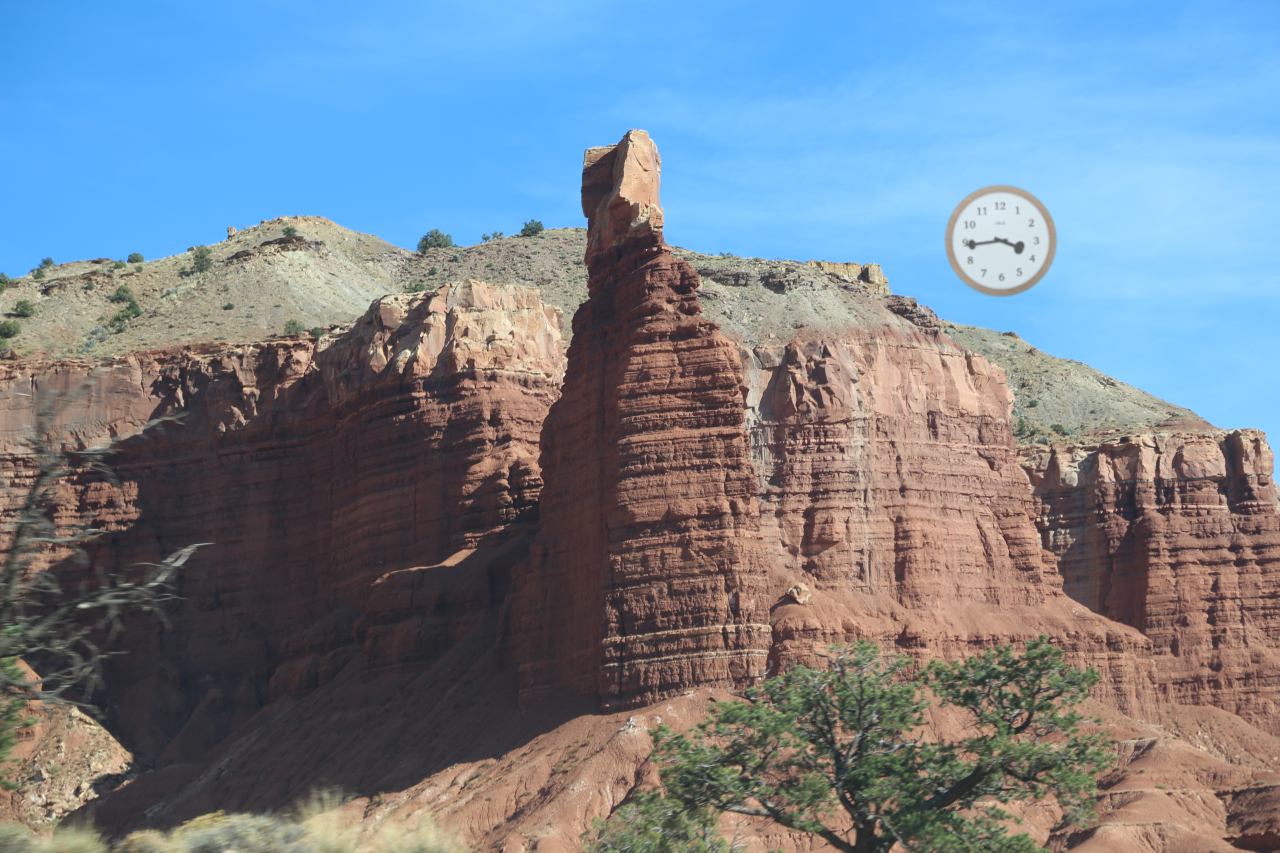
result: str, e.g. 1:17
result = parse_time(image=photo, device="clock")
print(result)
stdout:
3:44
